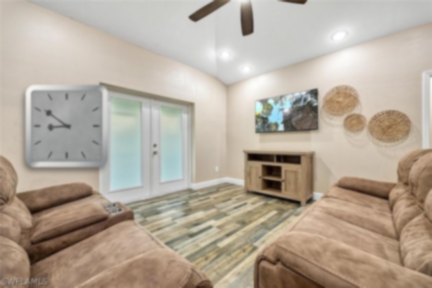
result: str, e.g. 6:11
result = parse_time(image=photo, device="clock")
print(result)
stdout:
8:51
